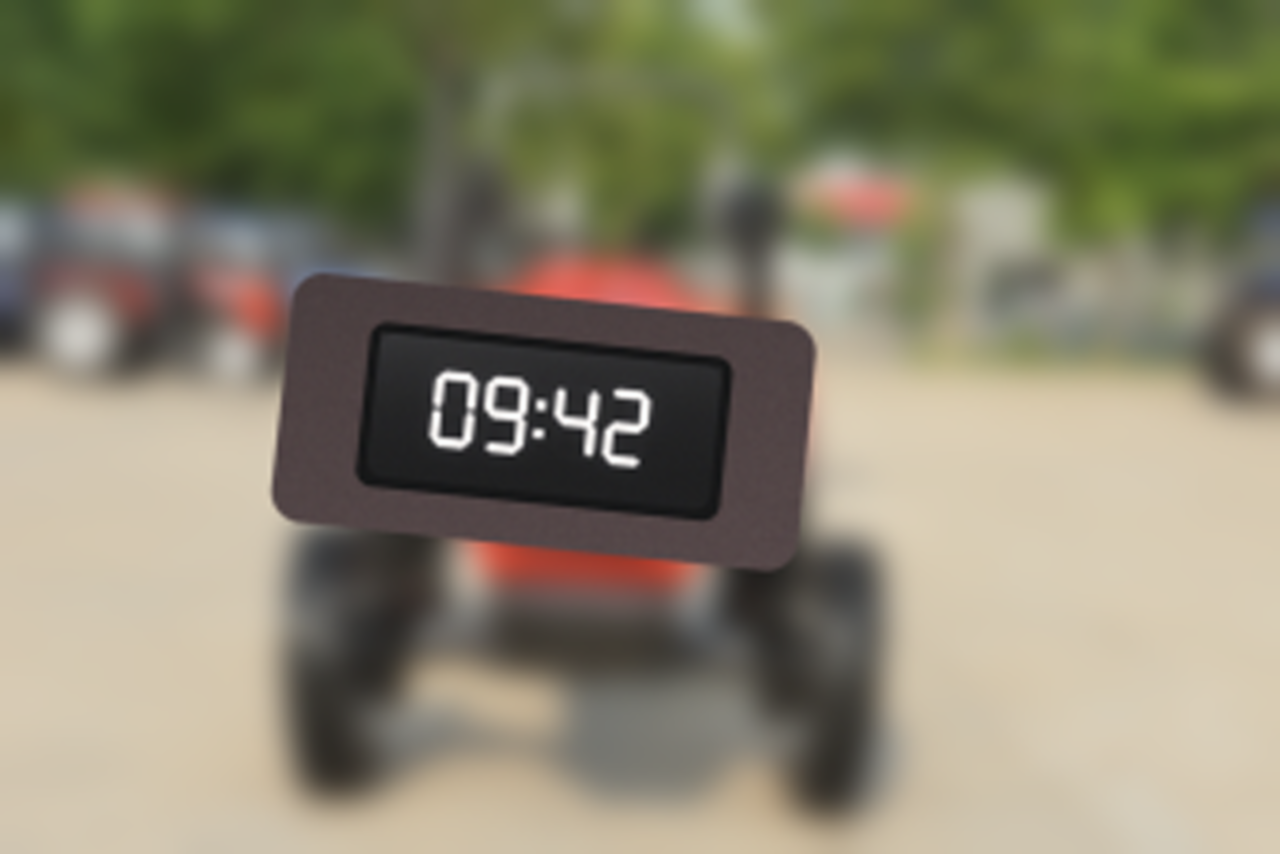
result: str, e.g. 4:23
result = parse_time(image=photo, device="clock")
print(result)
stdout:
9:42
